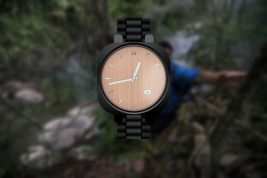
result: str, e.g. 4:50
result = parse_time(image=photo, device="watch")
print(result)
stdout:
12:43
